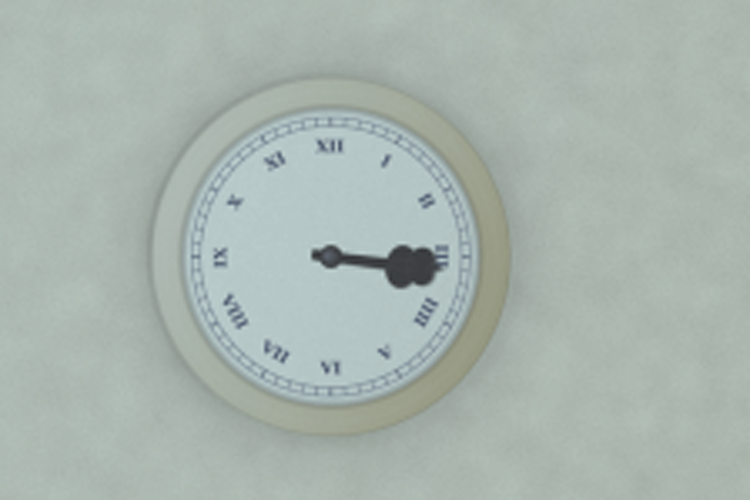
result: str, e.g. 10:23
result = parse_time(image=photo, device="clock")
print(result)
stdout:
3:16
